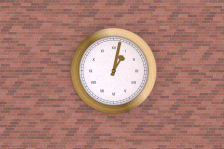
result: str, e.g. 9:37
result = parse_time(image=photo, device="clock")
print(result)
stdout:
1:02
